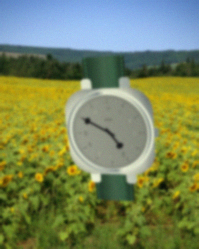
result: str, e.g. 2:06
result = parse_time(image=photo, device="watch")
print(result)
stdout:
4:50
